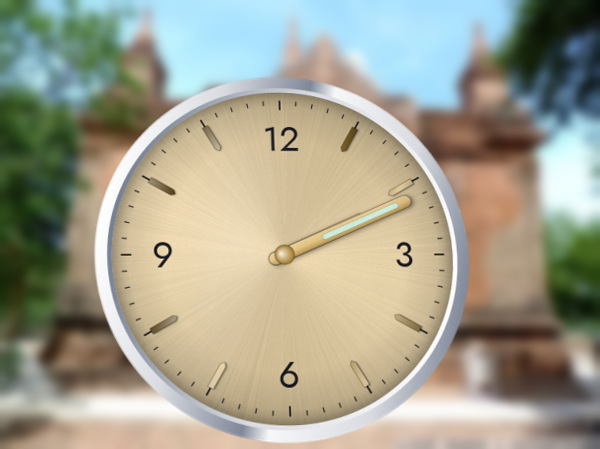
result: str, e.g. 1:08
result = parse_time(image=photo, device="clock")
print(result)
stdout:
2:11
